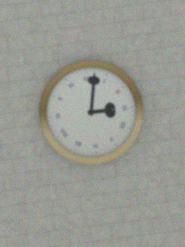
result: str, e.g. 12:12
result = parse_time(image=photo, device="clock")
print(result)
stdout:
3:02
